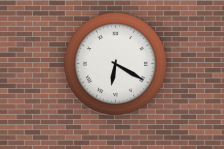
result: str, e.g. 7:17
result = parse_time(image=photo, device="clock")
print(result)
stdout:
6:20
